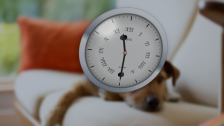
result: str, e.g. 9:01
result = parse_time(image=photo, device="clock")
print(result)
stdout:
11:30
